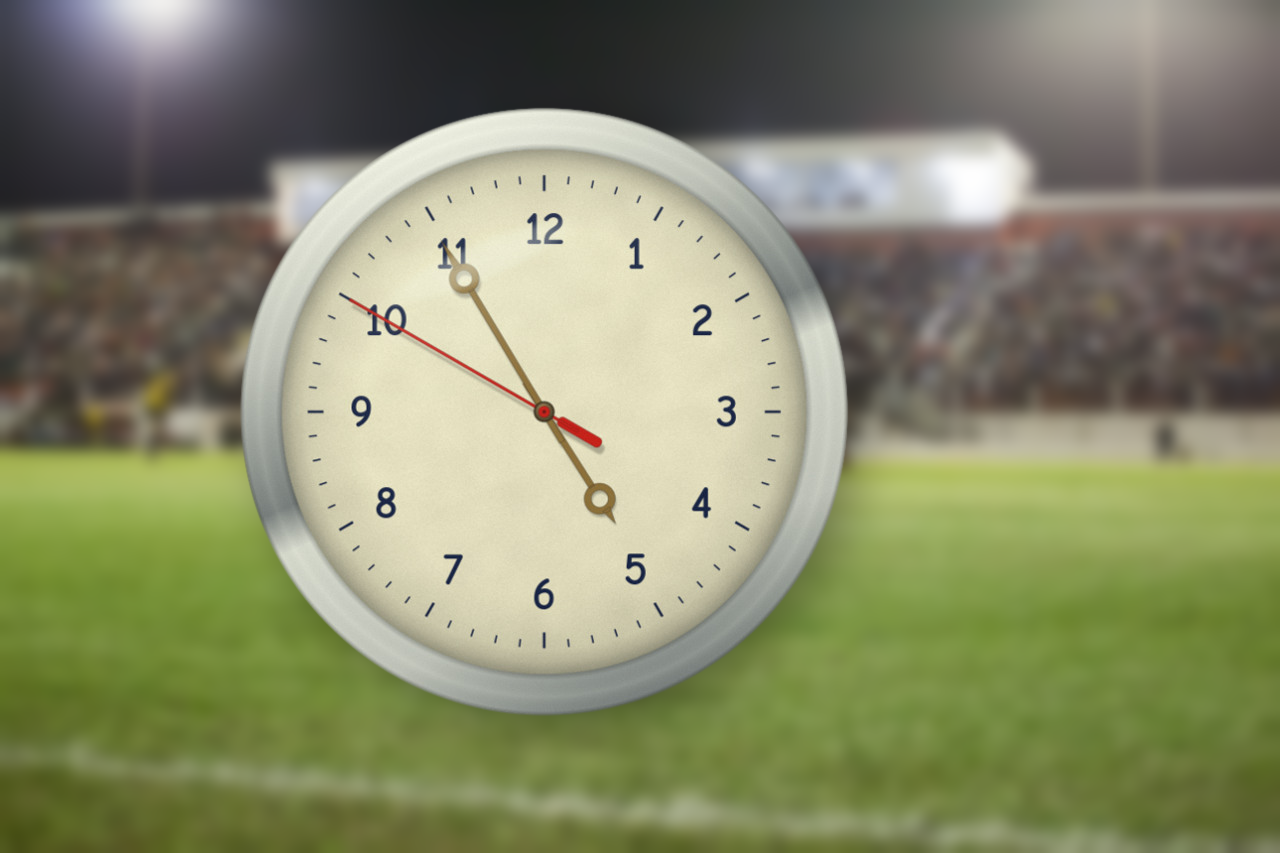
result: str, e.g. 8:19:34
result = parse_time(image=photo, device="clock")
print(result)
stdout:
4:54:50
